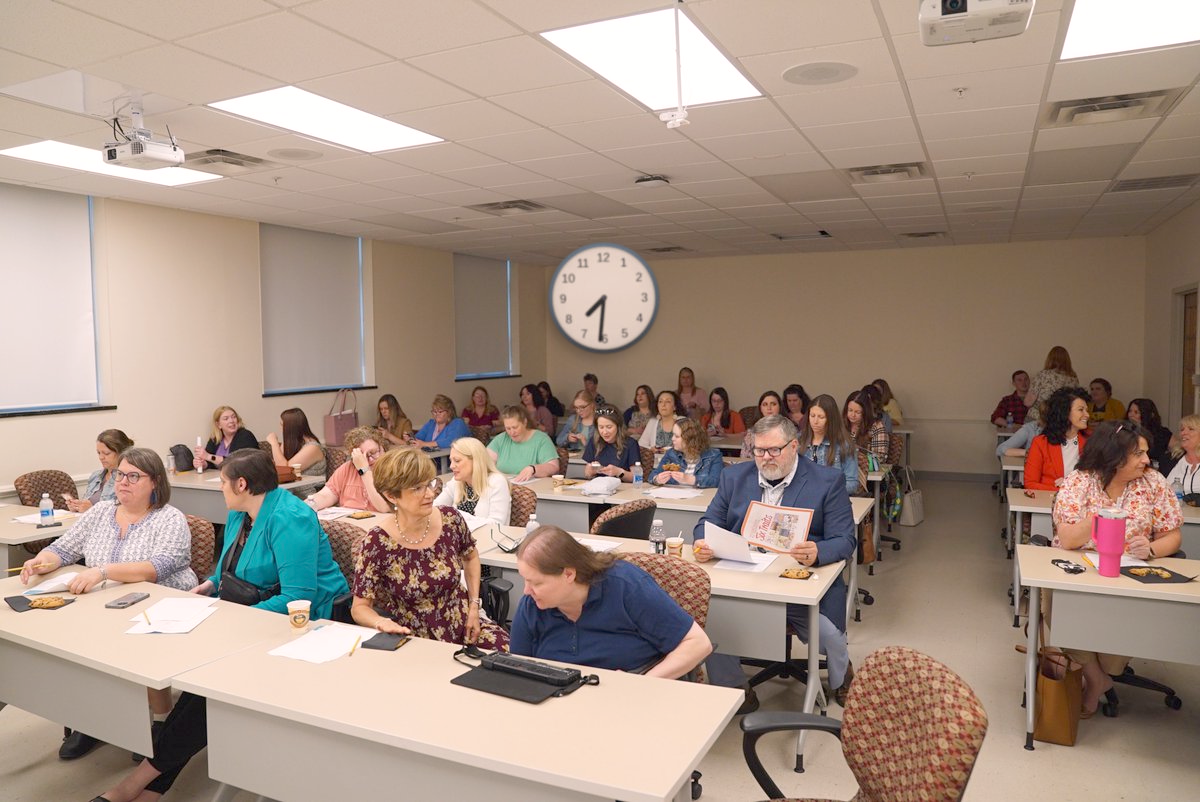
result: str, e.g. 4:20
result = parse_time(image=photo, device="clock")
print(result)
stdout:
7:31
